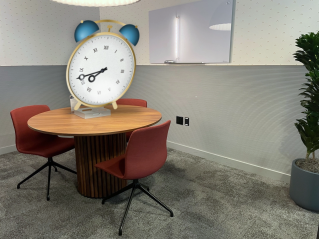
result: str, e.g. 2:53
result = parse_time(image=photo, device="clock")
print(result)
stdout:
7:42
